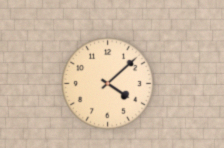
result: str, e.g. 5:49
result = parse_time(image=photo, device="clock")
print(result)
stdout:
4:08
